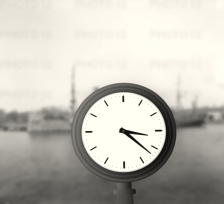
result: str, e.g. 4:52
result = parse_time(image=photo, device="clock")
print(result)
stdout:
3:22
